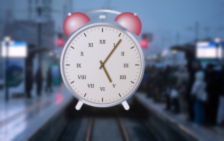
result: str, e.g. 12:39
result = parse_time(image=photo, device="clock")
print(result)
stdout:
5:06
